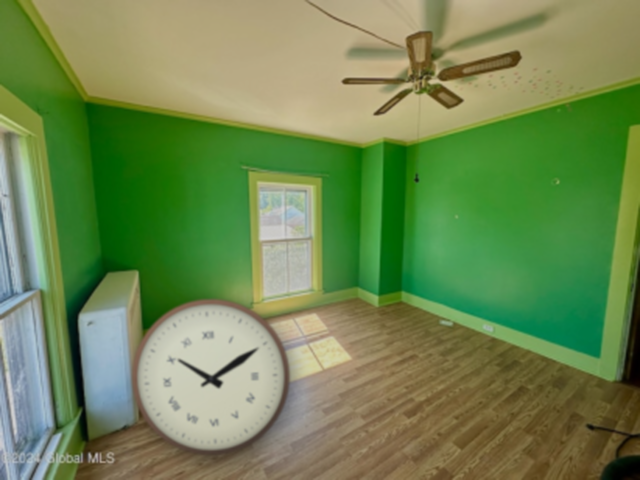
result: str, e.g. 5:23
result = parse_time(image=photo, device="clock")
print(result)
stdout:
10:10
